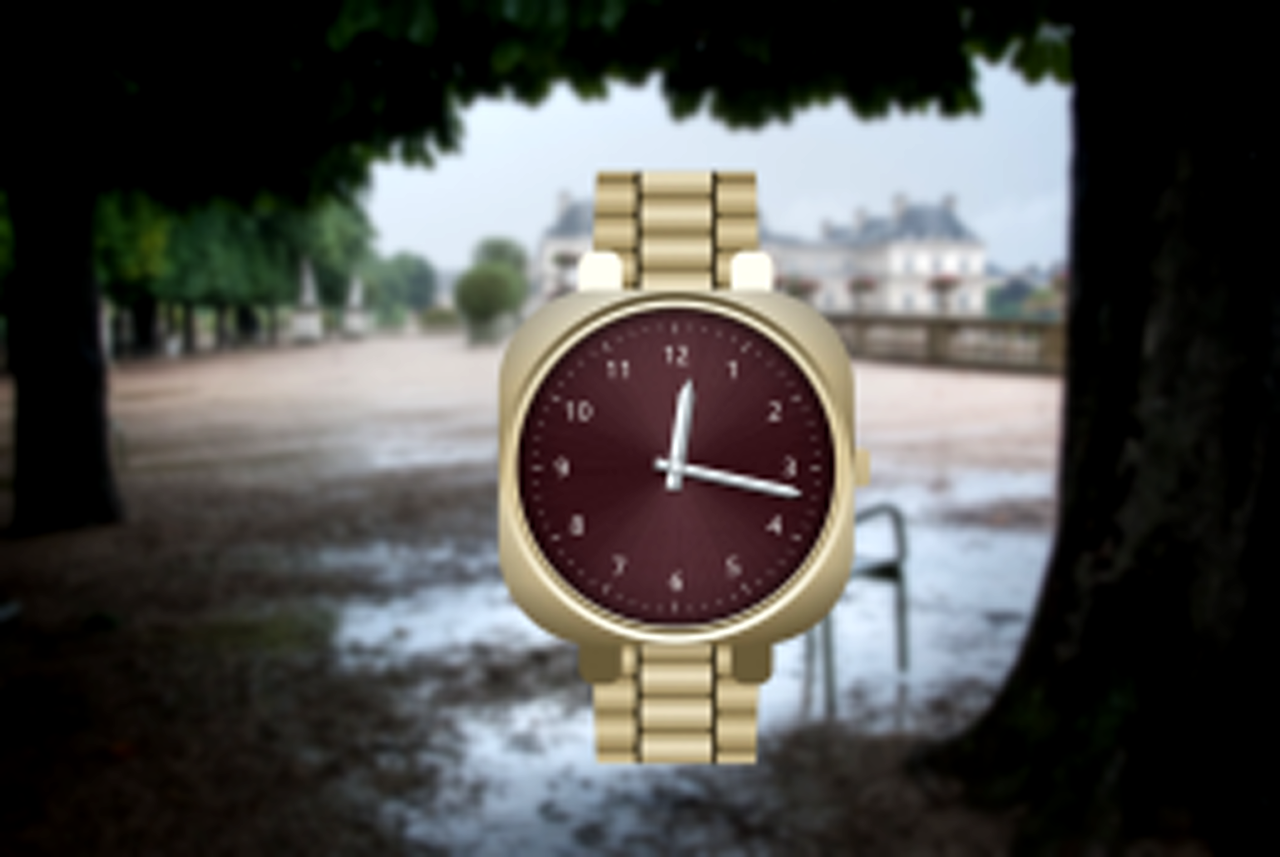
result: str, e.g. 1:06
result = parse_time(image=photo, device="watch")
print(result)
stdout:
12:17
